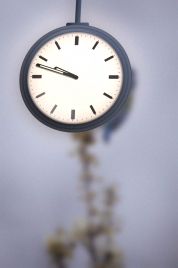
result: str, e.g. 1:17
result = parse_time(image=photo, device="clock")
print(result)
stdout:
9:48
